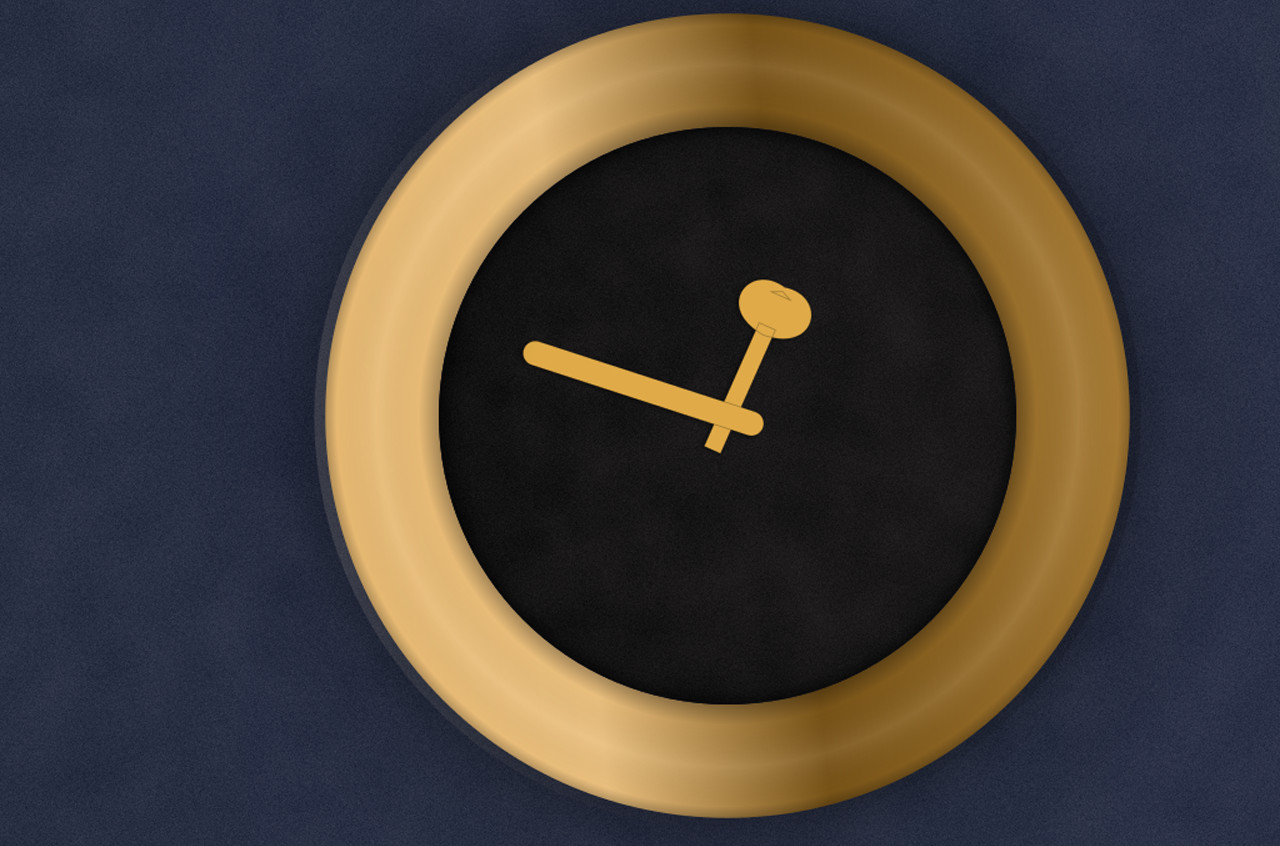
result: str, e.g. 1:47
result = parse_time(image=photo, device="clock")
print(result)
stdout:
12:48
